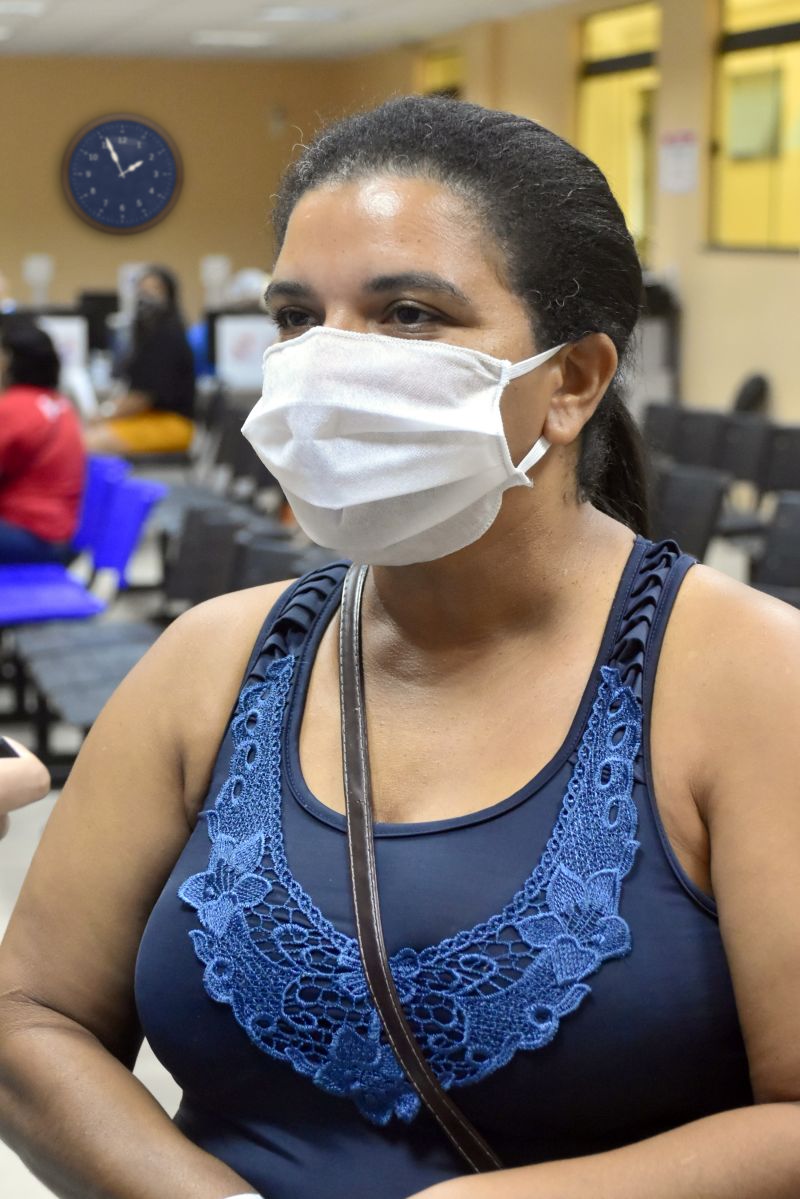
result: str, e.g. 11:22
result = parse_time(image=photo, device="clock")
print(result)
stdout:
1:56
